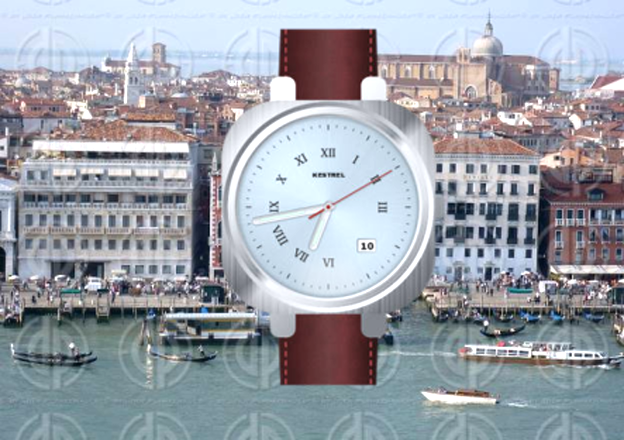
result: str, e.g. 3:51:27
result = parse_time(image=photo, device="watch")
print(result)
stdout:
6:43:10
